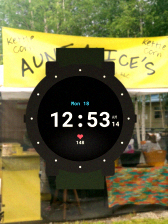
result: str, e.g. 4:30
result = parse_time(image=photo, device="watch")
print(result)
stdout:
12:53
